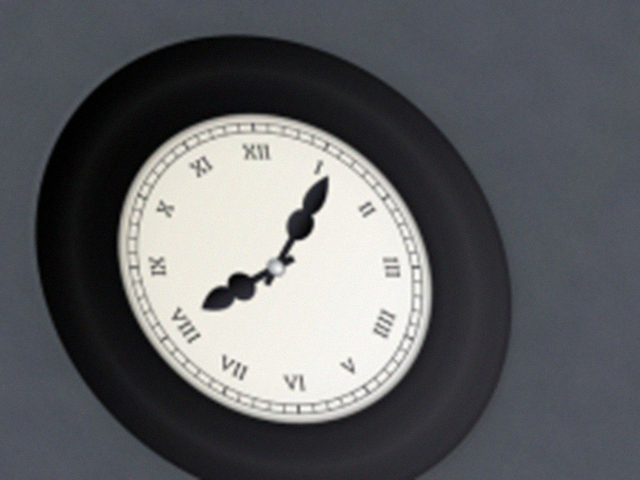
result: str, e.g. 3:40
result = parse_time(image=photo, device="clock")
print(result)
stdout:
8:06
